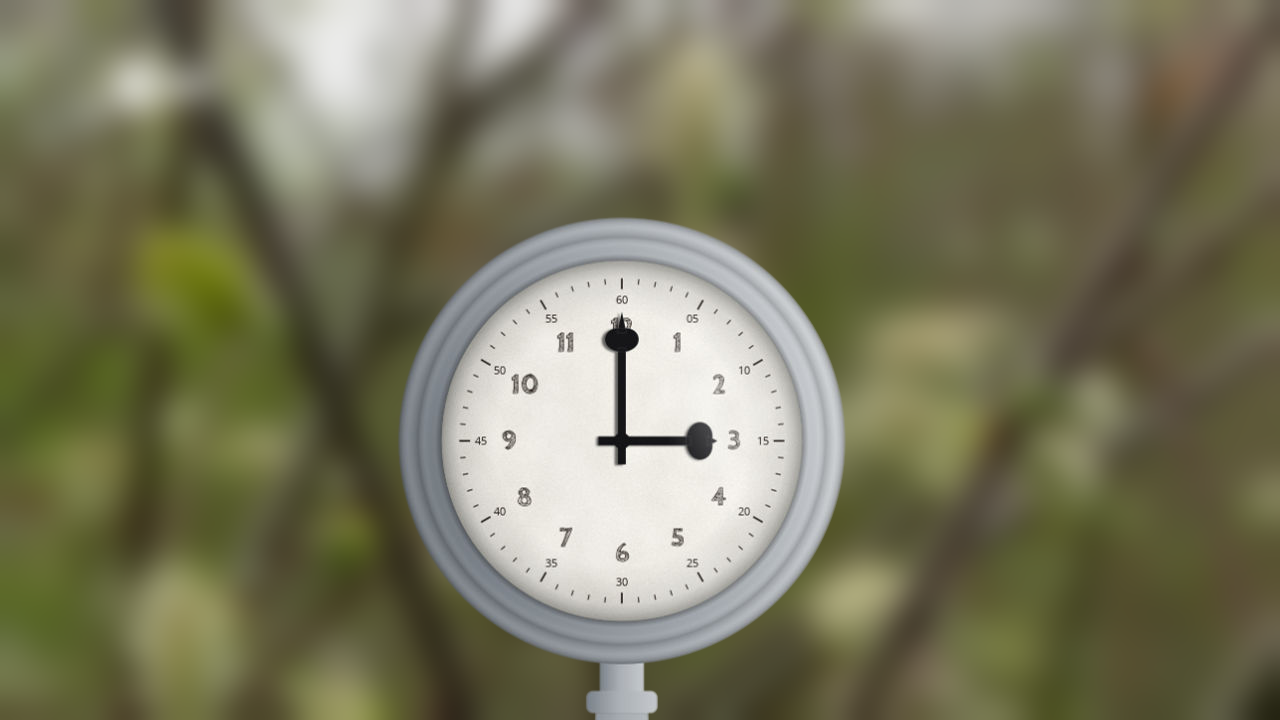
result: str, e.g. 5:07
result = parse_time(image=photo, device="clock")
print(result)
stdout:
3:00
